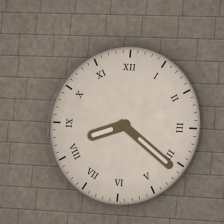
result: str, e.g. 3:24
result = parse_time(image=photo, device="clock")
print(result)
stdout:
8:21
